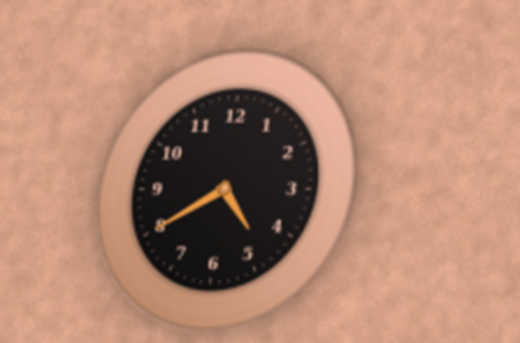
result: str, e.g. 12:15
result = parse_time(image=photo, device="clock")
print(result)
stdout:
4:40
